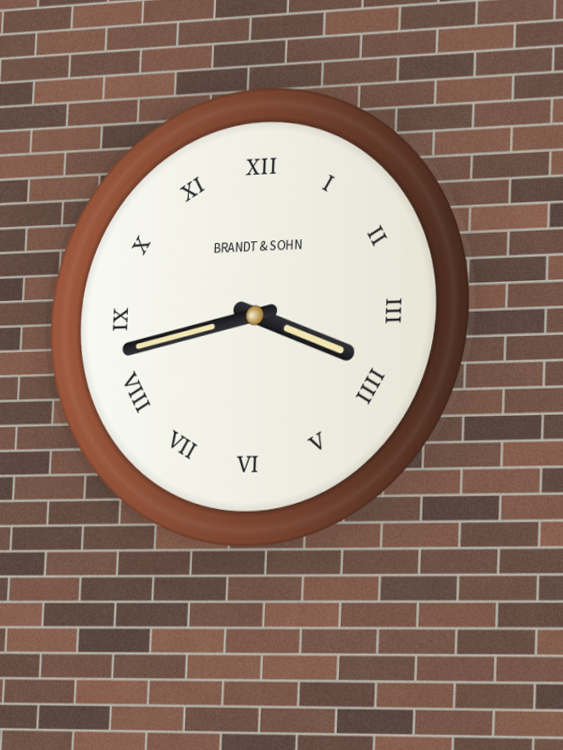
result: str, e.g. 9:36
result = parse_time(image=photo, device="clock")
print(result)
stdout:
3:43
